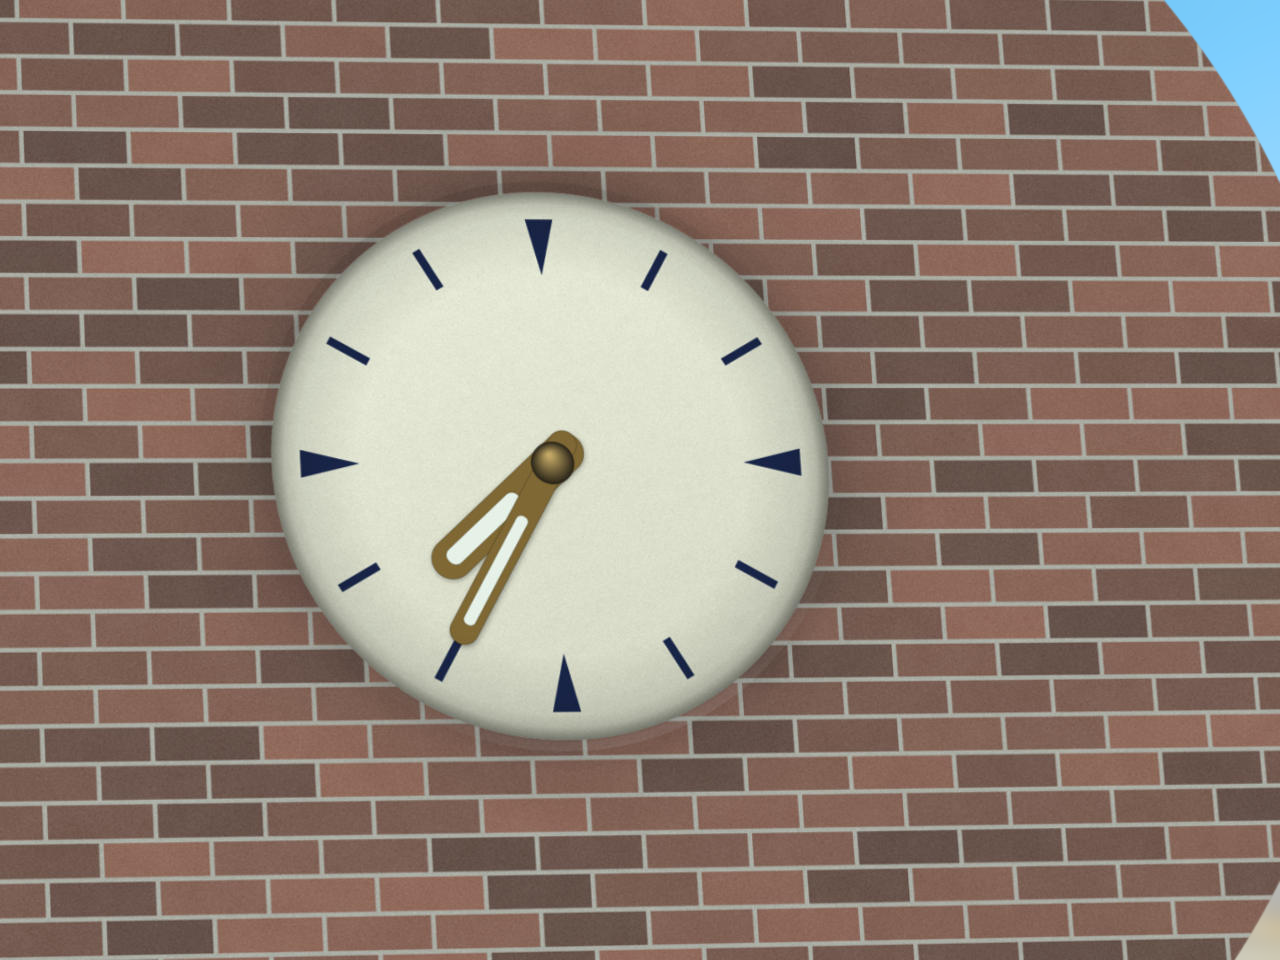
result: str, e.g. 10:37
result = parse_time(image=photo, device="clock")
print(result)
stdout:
7:35
